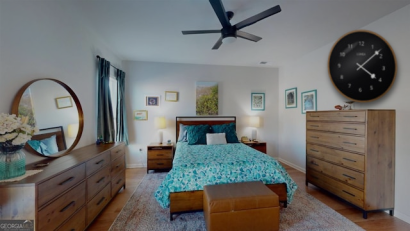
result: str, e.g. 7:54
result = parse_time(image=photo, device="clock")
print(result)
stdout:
4:08
